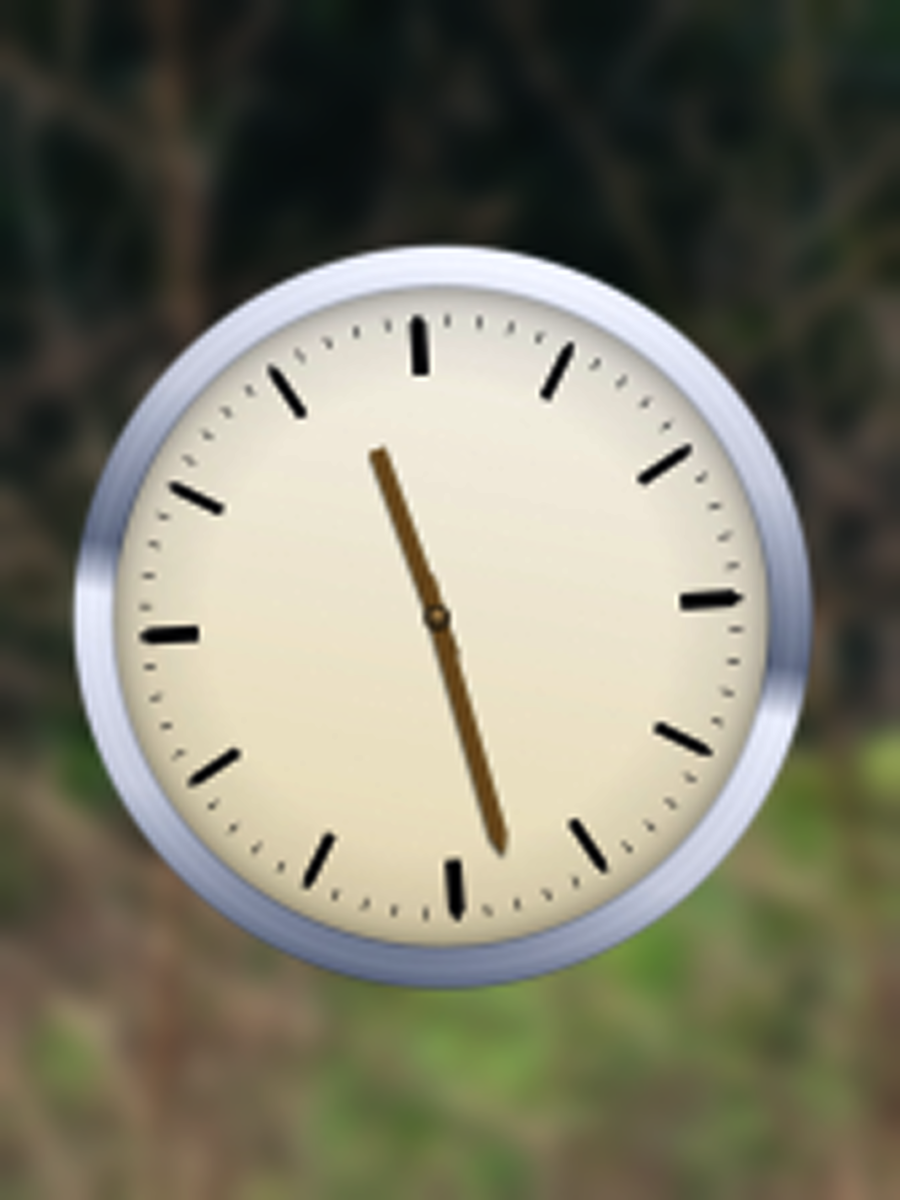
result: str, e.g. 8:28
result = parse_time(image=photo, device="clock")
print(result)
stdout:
11:28
